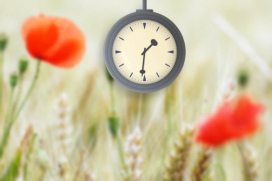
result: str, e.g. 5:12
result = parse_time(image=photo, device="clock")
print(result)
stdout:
1:31
